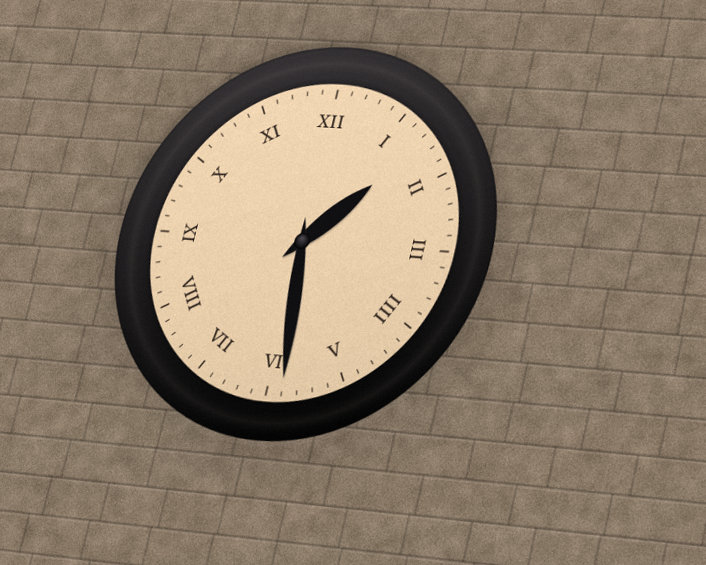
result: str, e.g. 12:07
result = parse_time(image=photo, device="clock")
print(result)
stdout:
1:29
